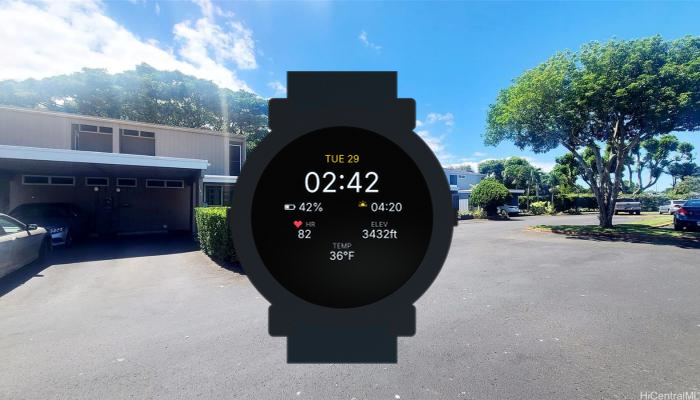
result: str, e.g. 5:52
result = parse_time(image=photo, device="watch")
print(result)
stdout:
2:42
